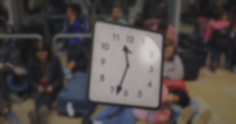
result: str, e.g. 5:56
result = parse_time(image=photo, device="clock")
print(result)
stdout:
11:33
